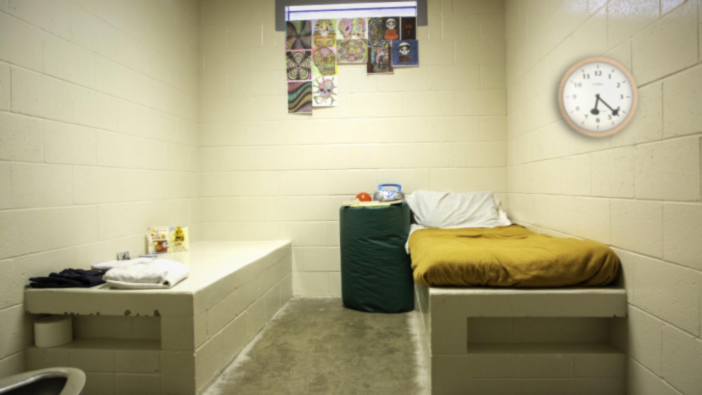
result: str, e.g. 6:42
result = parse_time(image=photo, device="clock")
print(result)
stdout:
6:22
